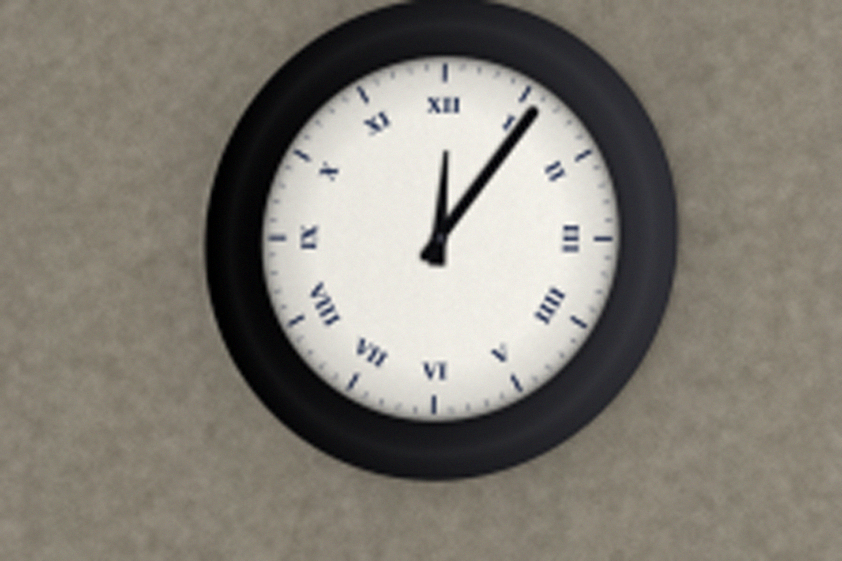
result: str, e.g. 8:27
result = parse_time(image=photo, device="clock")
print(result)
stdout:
12:06
